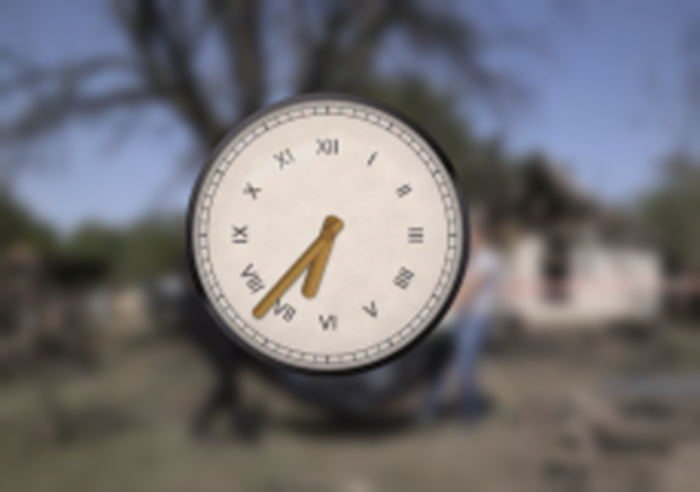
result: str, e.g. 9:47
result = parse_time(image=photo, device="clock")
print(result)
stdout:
6:37
